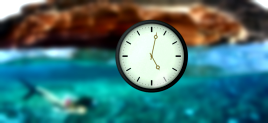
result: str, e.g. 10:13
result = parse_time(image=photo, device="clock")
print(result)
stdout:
5:02
